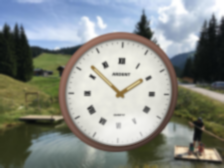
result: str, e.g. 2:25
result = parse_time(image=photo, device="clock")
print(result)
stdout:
1:52
